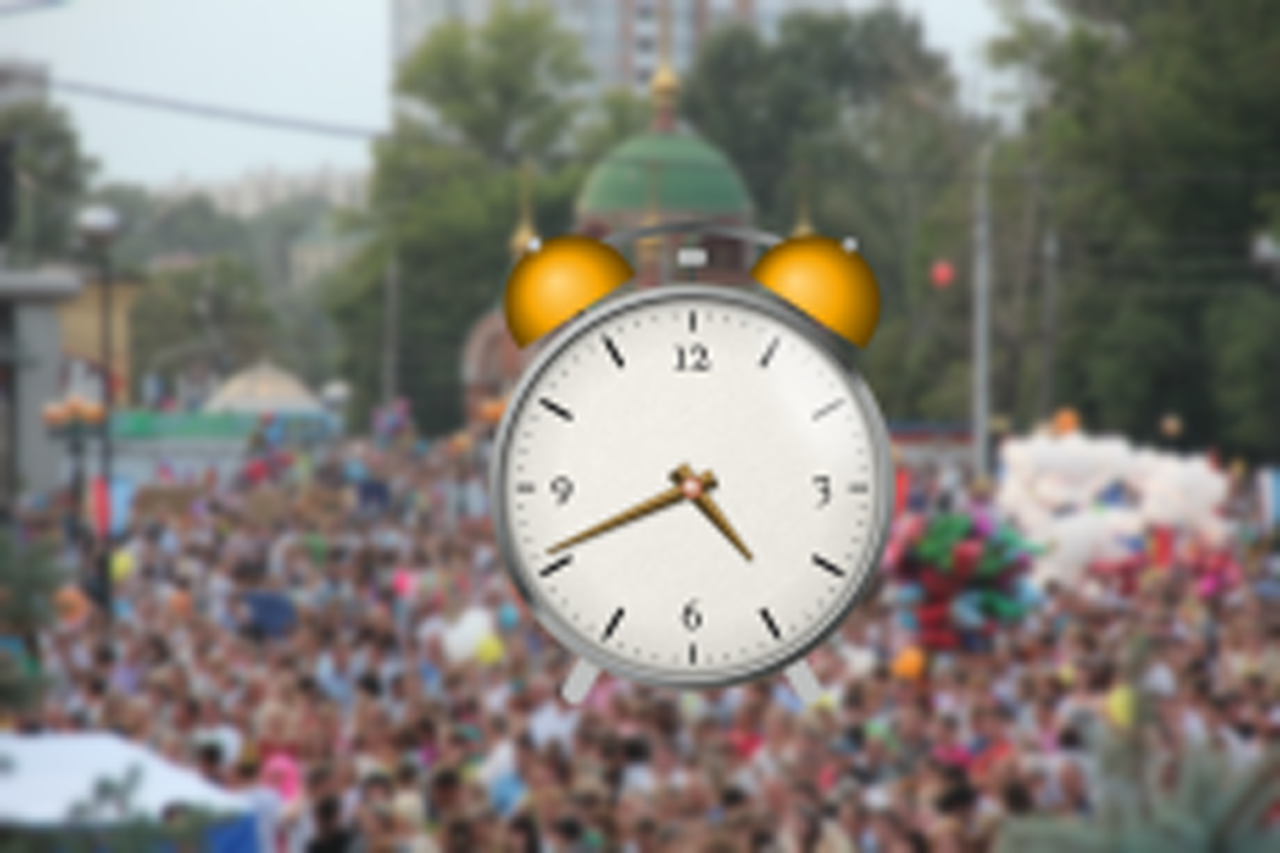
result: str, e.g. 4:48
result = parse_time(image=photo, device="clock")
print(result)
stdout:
4:41
